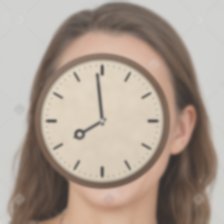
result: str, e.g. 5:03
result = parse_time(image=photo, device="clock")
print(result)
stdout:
7:59
